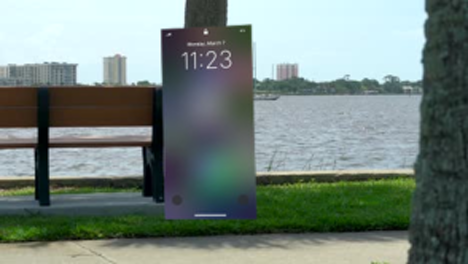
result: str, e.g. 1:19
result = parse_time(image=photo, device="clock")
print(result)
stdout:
11:23
